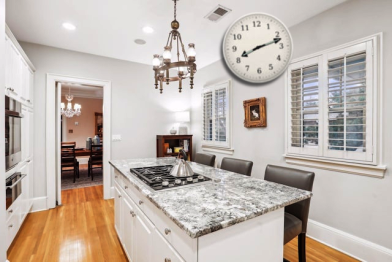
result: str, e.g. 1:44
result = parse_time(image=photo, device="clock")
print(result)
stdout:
8:12
